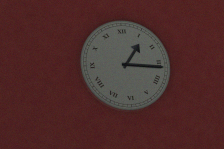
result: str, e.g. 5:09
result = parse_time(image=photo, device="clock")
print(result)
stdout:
1:16
